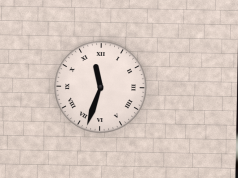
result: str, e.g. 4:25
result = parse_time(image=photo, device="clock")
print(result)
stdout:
11:33
